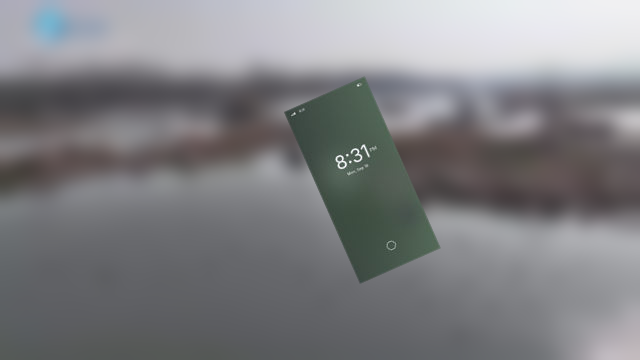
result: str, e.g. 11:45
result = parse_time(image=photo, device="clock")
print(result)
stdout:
8:31
